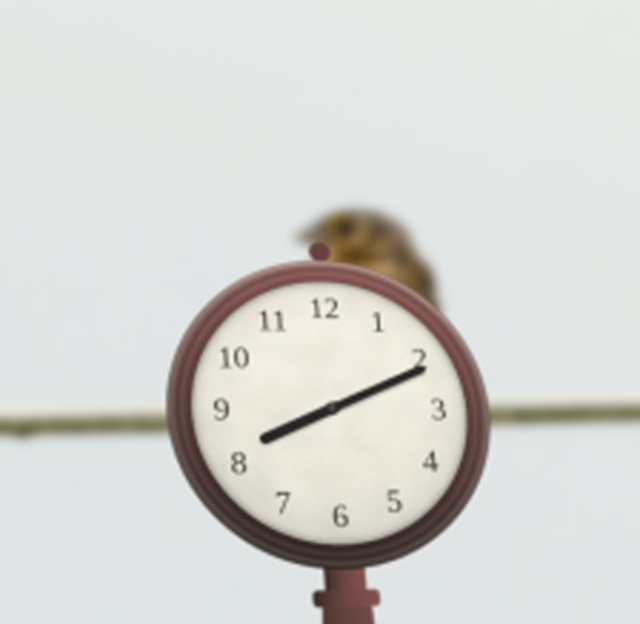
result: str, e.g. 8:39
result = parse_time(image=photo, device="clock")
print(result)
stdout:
8:11
